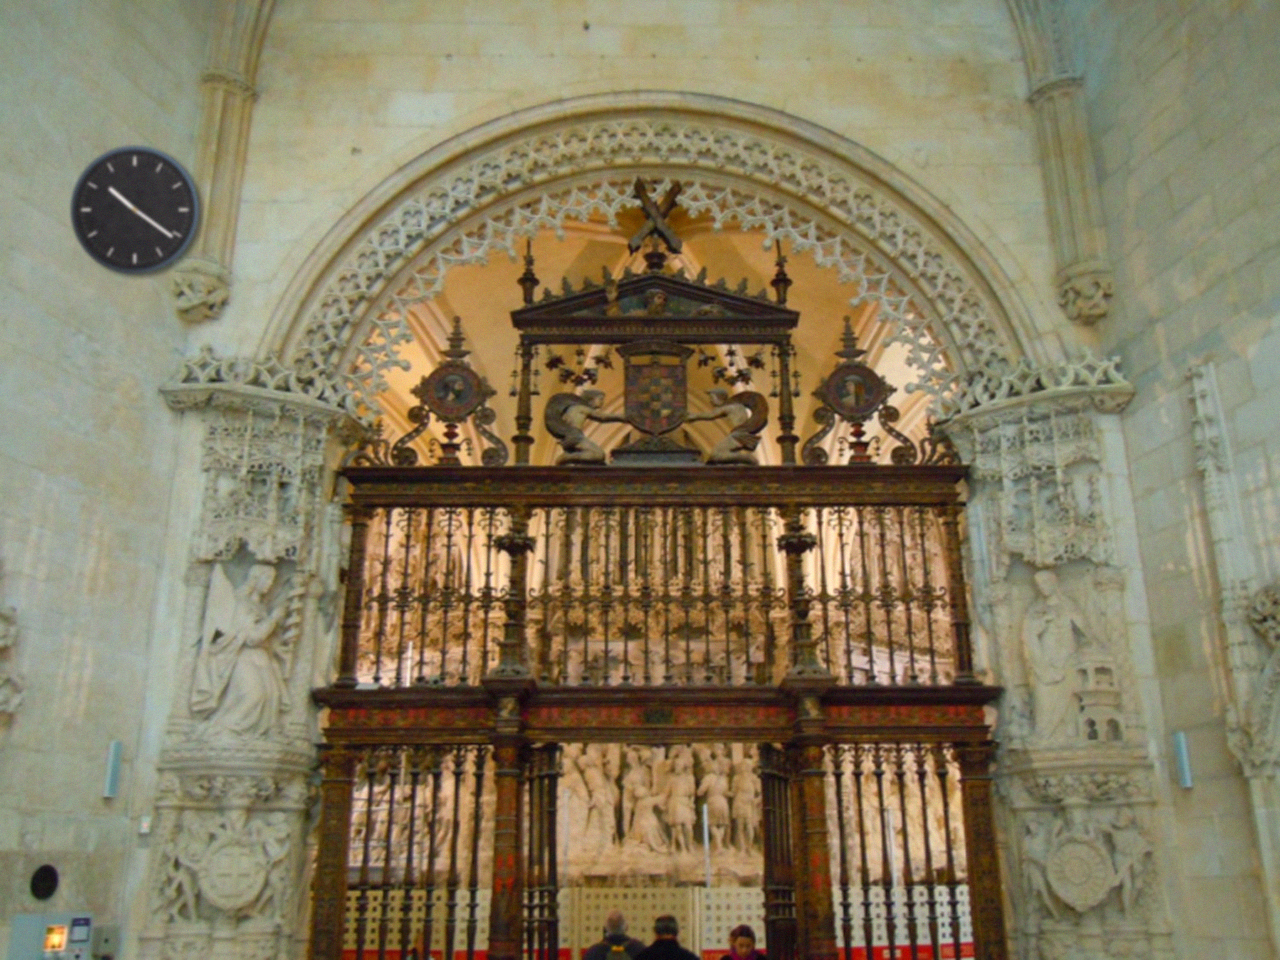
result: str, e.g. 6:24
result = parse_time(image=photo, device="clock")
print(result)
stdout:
10:21
